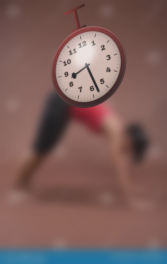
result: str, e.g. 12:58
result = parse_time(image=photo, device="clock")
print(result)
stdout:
8:28
